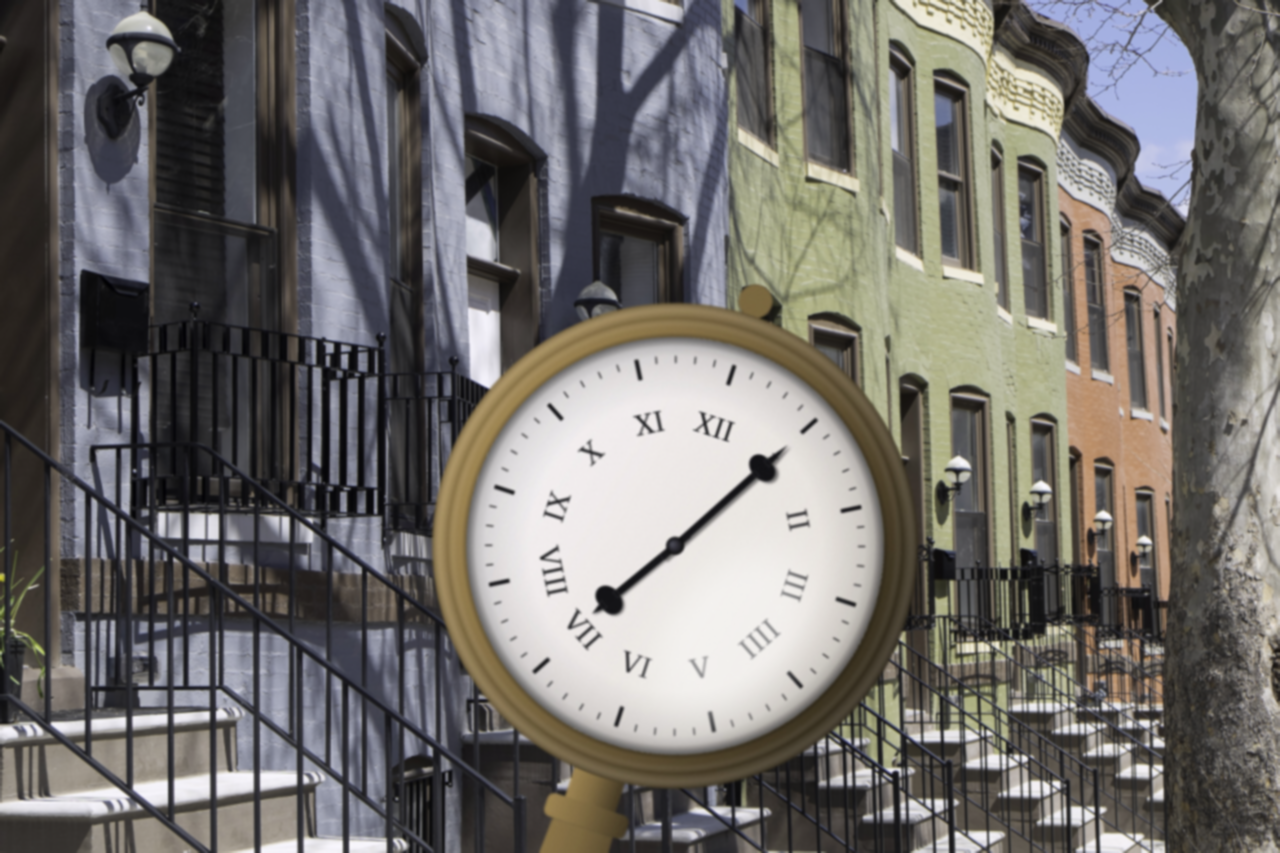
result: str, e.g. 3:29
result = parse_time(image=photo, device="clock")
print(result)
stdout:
7:05
